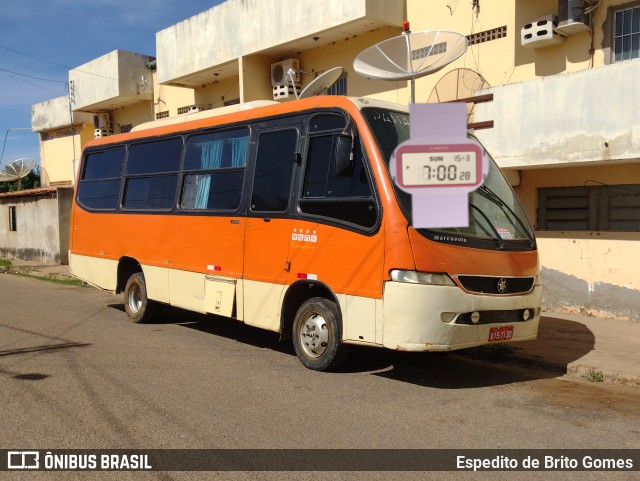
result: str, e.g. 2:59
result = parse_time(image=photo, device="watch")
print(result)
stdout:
7:00
